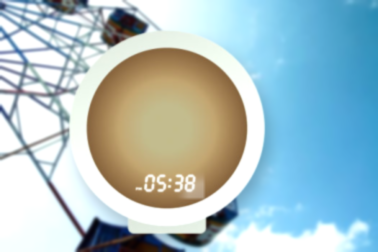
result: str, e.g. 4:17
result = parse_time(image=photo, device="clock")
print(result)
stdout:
5:38
